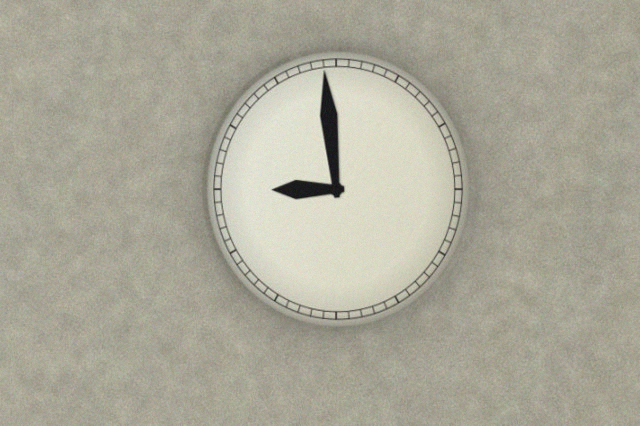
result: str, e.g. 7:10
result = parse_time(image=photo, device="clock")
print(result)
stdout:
8:59
